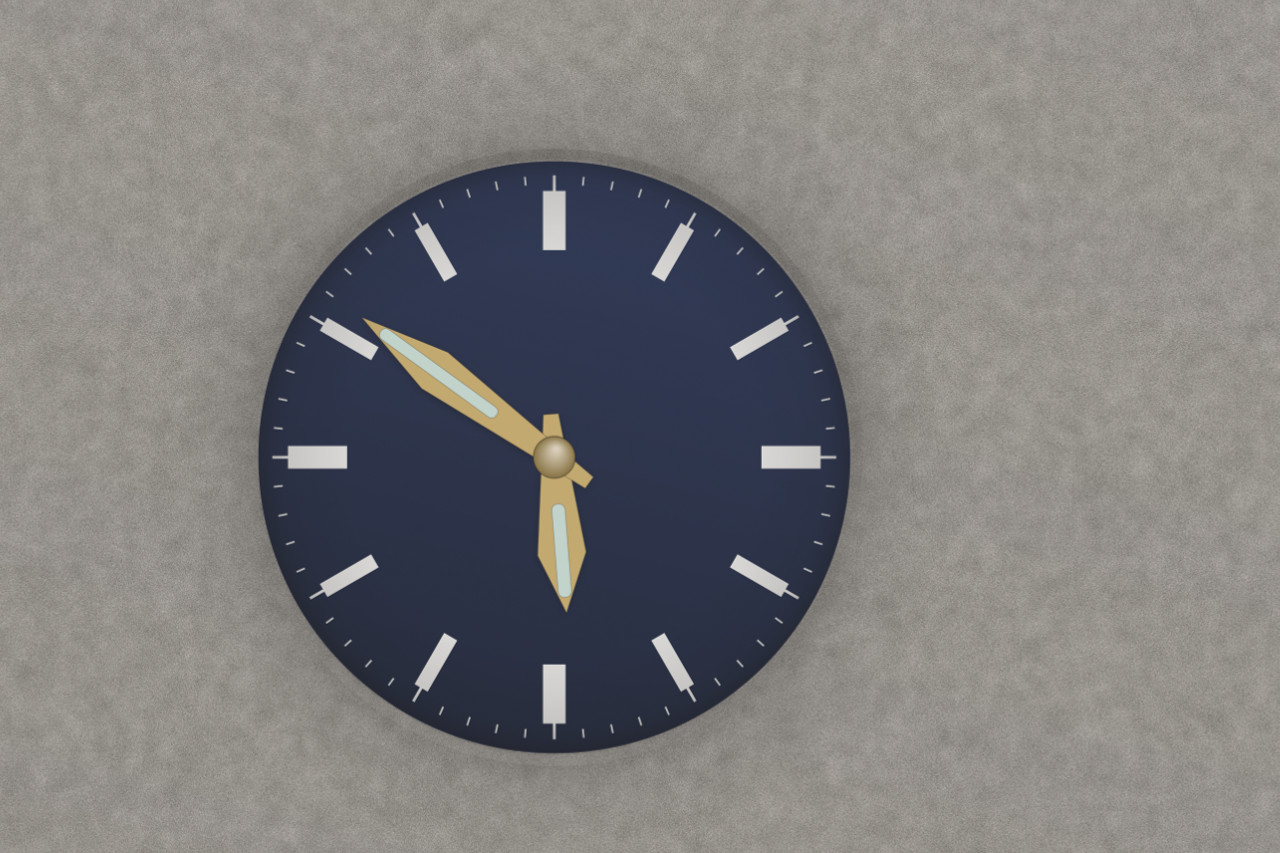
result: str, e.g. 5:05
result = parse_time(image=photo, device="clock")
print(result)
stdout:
5:51
